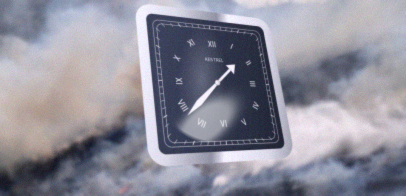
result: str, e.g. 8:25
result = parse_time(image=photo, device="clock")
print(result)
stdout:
1:38
